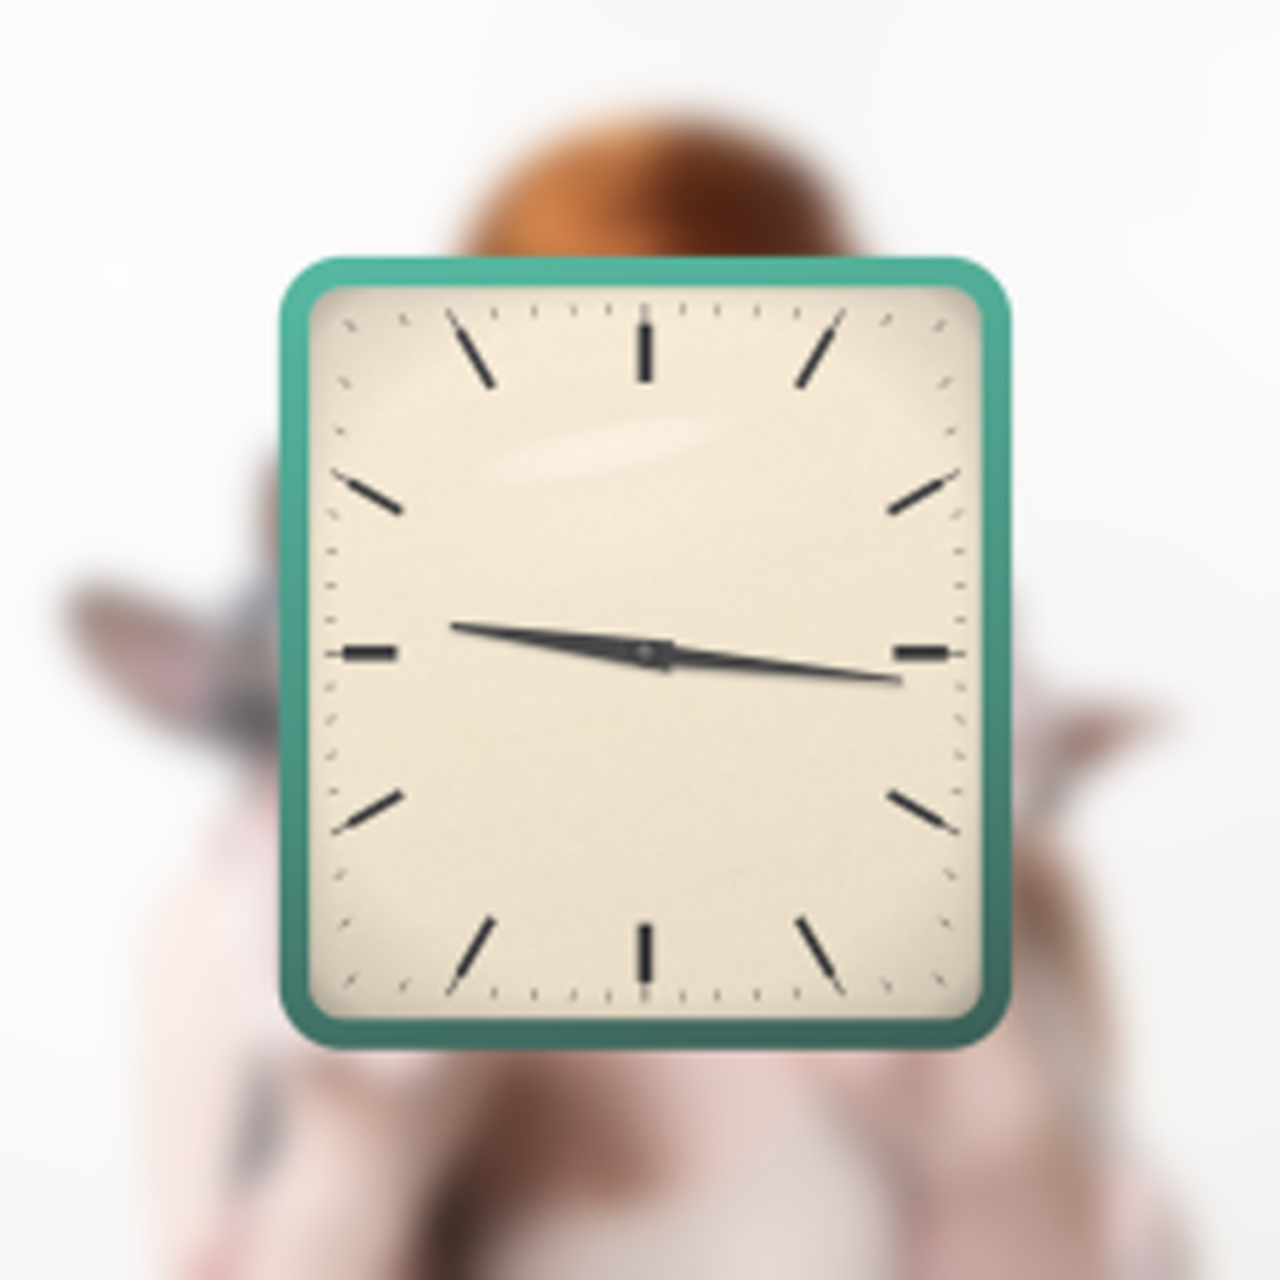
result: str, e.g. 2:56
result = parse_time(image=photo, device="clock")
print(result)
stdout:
9:16
